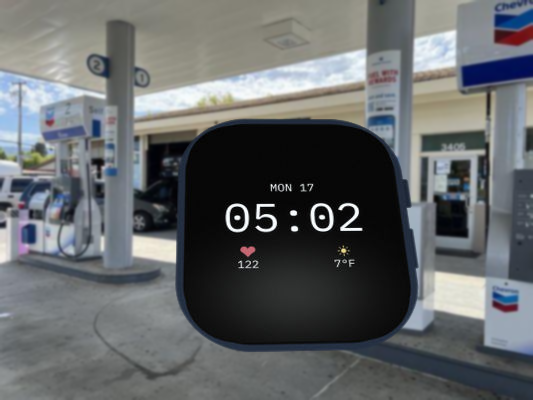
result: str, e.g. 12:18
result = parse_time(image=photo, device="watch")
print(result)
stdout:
5:02
